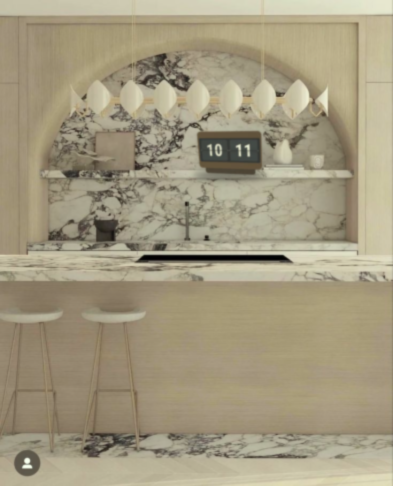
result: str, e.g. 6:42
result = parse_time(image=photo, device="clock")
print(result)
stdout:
10:11
